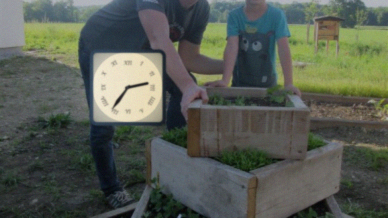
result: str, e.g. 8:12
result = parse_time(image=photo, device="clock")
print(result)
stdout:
2:36
